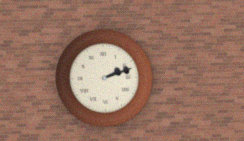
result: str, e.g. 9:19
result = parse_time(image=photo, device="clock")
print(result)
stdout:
2:12
